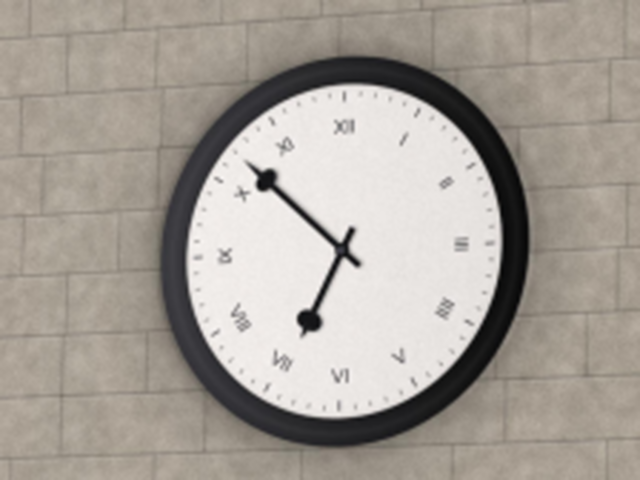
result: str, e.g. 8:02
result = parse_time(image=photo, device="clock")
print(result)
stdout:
6:52
